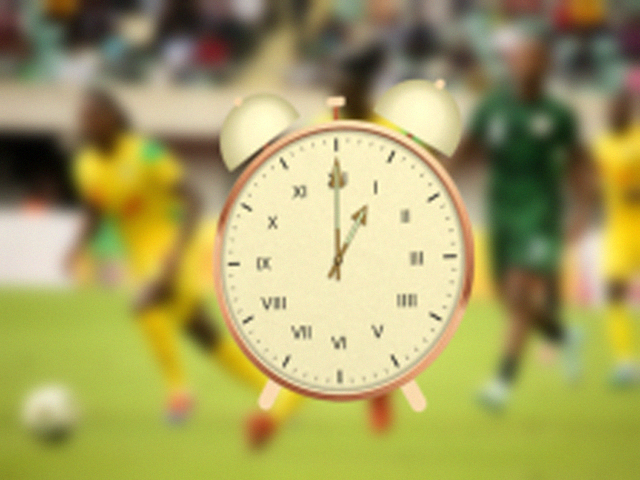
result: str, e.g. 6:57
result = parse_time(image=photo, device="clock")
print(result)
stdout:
1:00
